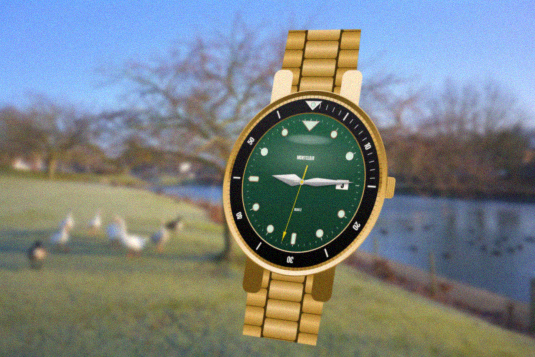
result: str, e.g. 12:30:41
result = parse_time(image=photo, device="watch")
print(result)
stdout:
9:14:32
